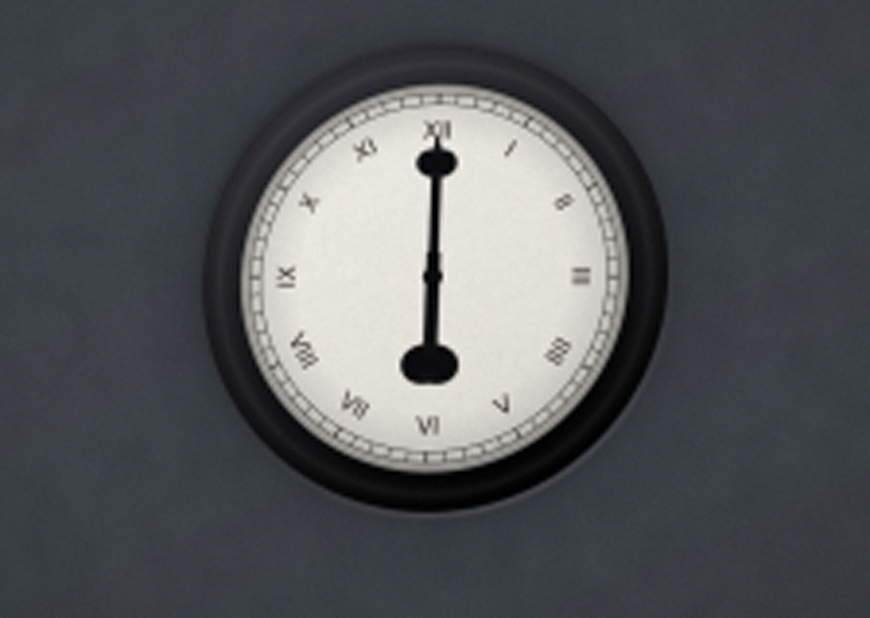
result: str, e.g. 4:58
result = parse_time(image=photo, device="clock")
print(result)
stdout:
6:00
